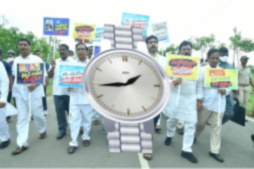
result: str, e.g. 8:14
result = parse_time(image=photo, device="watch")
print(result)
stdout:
1:44
